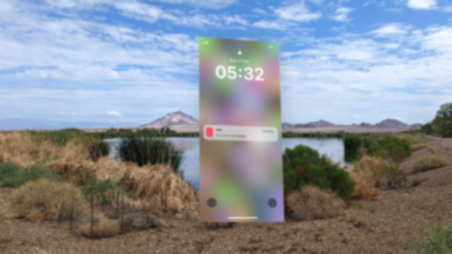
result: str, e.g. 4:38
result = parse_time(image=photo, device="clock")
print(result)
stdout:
5:32
